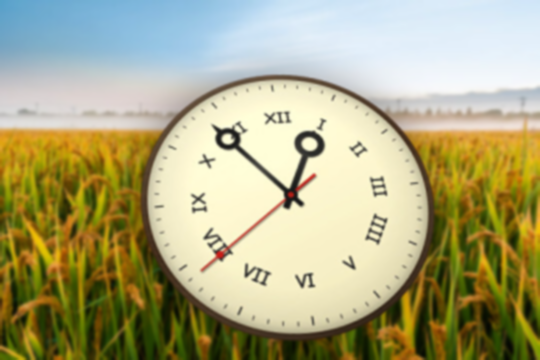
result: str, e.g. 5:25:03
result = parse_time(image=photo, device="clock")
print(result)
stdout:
12:53:39
